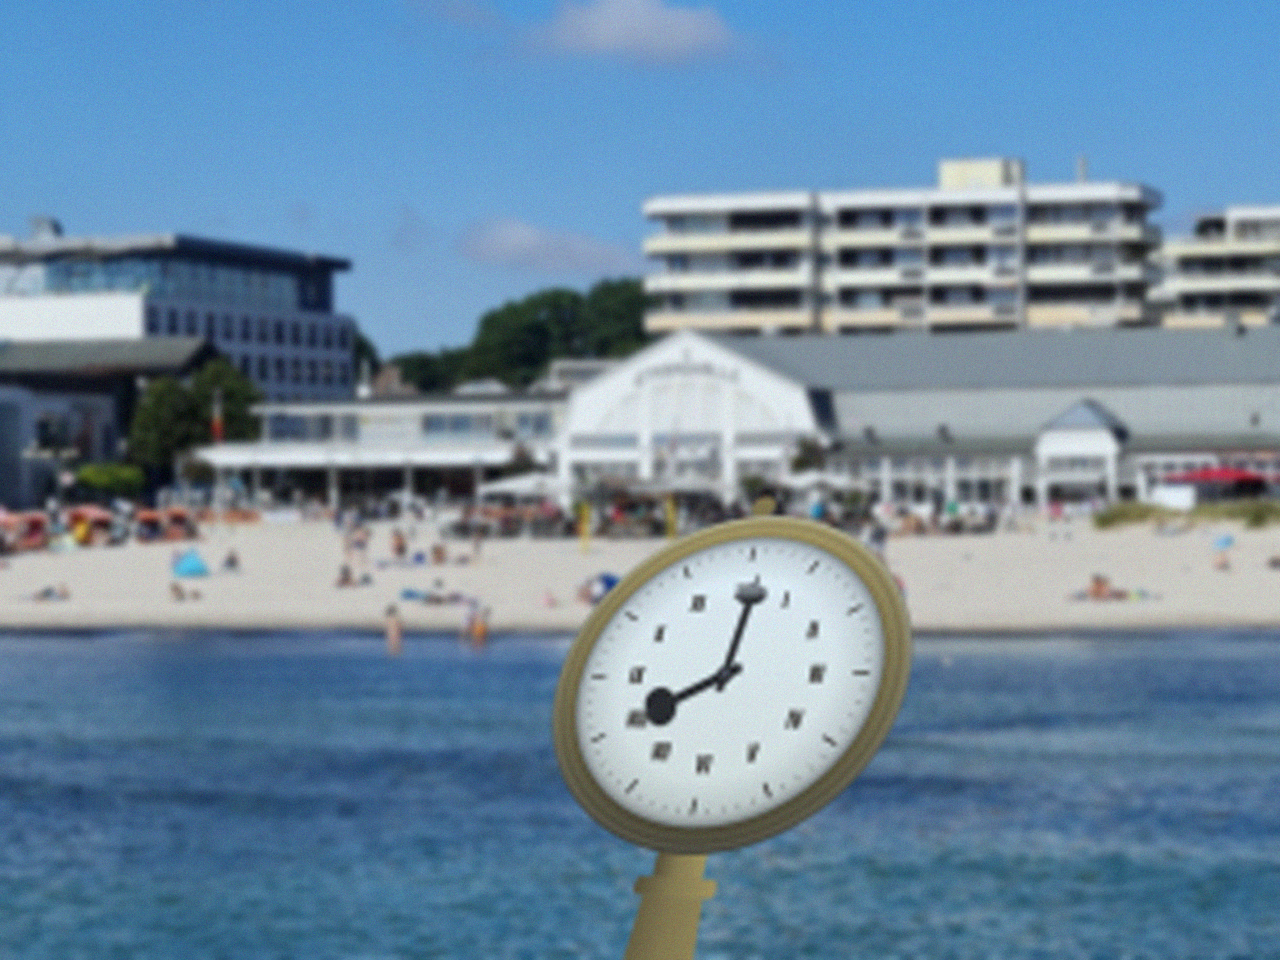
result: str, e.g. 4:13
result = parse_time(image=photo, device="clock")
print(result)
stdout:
8:01
